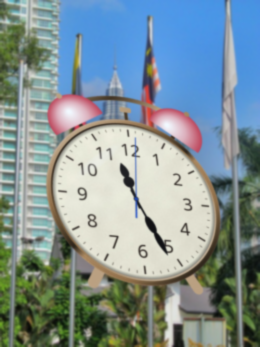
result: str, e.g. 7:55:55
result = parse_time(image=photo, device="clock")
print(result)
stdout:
11:26:01
